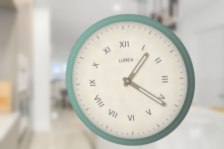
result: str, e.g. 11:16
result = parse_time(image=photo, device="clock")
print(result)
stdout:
1:21
